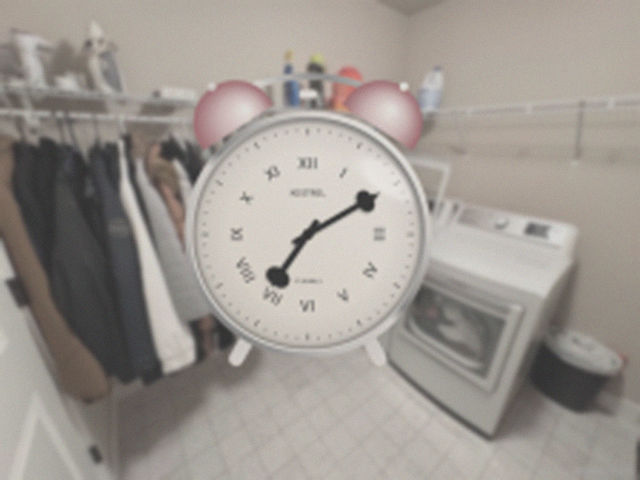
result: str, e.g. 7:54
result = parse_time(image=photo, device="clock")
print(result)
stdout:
7:10
